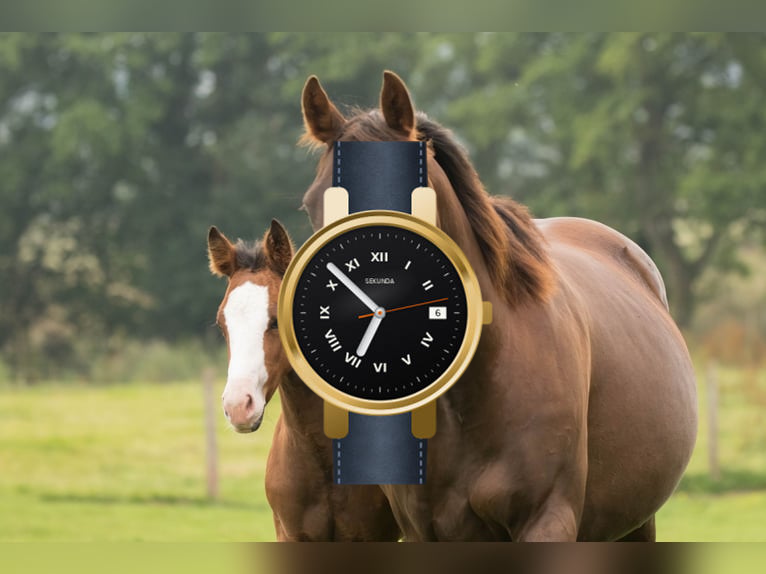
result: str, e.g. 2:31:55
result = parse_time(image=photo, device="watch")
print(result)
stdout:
6:52:13
